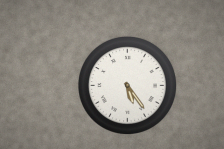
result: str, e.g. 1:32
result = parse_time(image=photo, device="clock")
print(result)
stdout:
5:24
